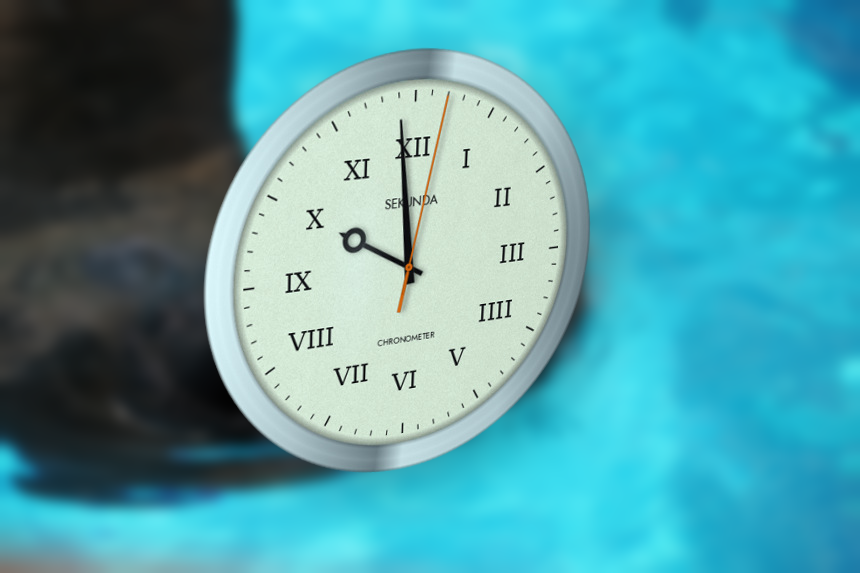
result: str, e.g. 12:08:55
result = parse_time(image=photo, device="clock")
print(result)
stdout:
9:59:02
